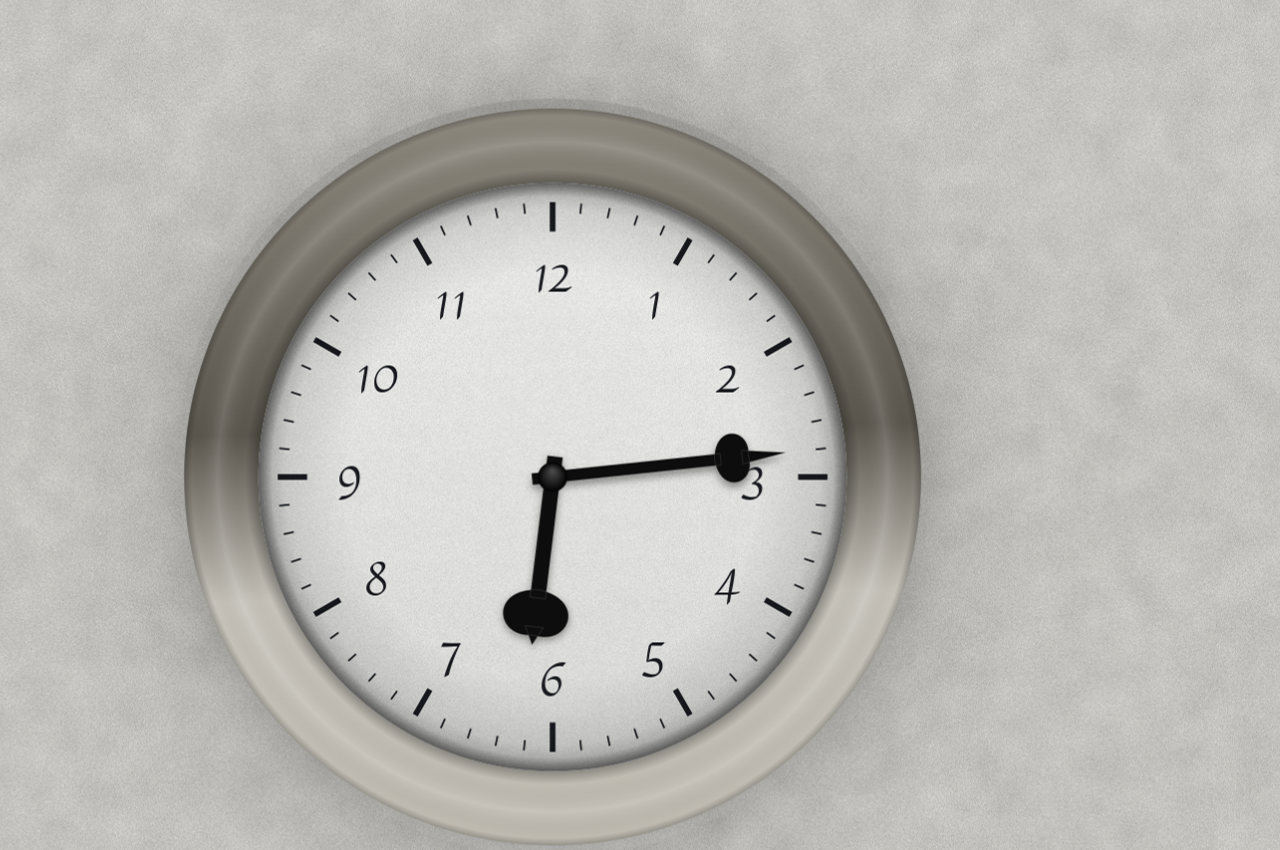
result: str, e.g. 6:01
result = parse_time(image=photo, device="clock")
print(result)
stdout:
6:14
